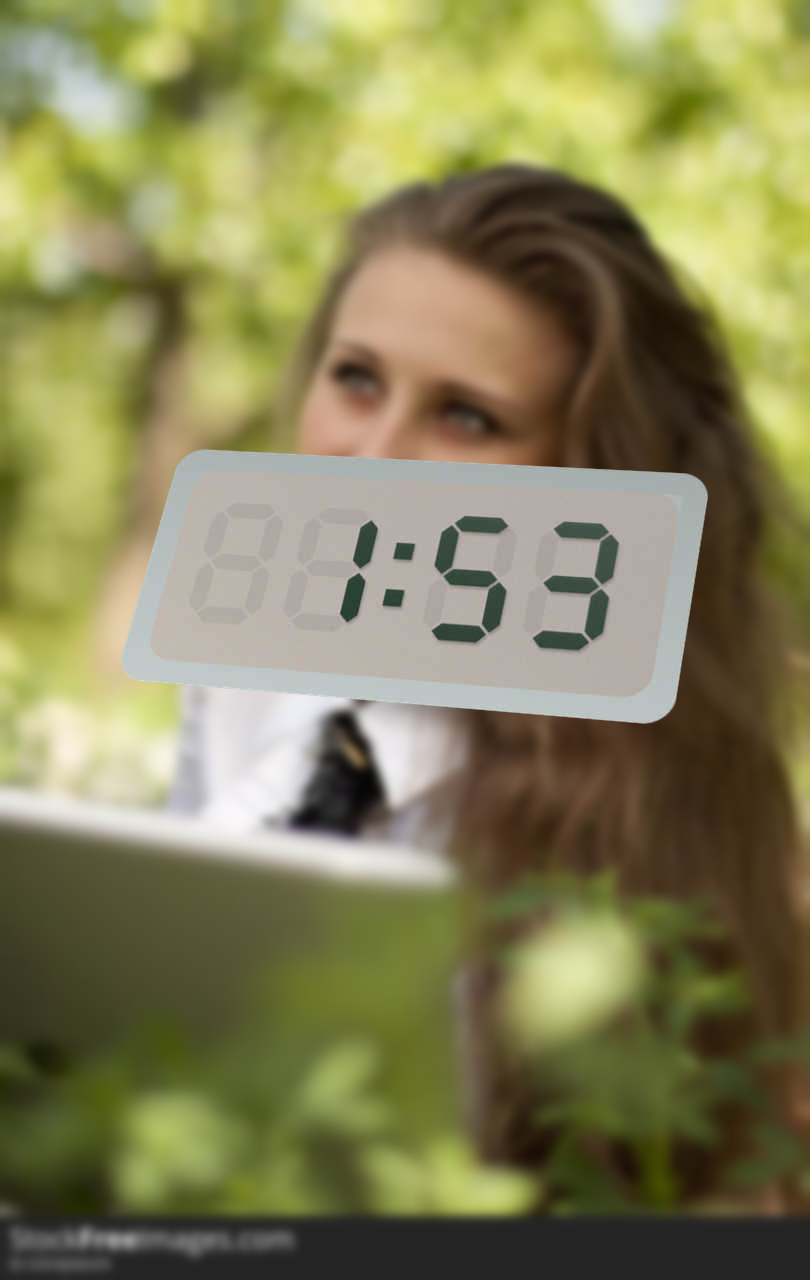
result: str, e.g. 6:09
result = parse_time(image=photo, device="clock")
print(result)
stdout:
1:53
